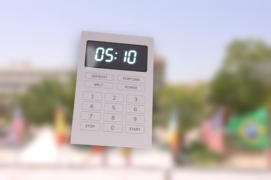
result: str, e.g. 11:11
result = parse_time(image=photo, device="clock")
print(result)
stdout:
5:10
